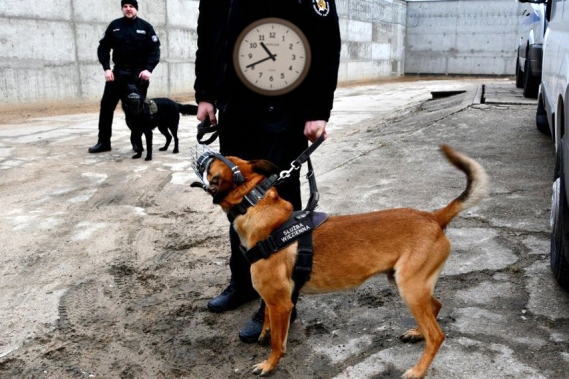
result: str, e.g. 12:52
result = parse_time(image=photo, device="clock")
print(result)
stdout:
10:41
